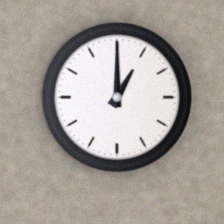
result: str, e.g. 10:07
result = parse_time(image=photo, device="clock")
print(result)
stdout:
1:00
